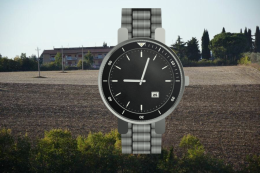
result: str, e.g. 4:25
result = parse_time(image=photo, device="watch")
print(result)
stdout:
9:03
